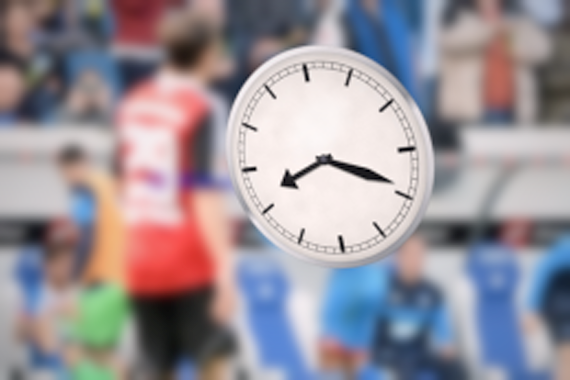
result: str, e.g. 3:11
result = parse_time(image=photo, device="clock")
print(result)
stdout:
8:19
